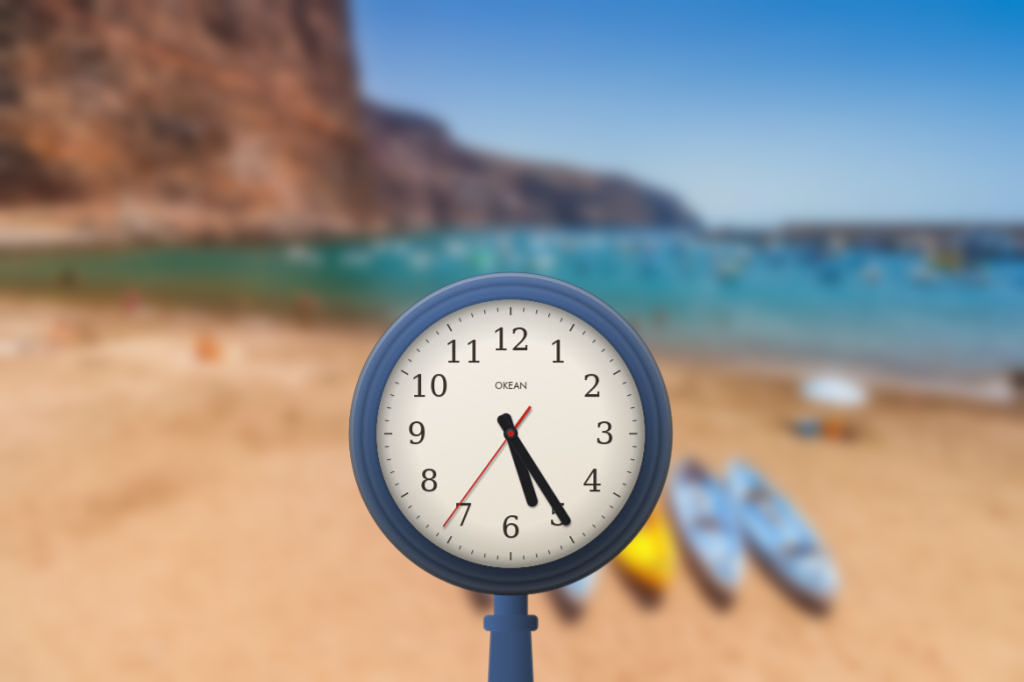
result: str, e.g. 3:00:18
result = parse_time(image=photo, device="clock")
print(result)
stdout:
5:24:36
